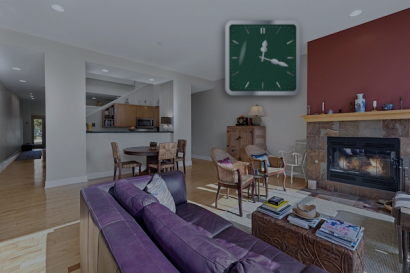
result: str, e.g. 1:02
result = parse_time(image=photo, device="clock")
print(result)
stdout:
12:18
